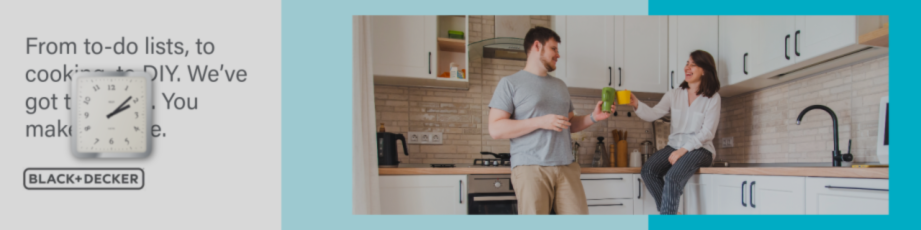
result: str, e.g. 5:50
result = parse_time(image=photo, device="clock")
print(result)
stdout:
2:08
